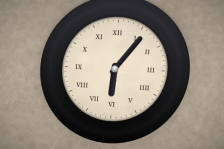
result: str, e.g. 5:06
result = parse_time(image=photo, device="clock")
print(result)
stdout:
6:06
